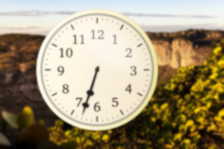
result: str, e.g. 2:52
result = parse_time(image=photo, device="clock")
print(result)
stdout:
6:33
